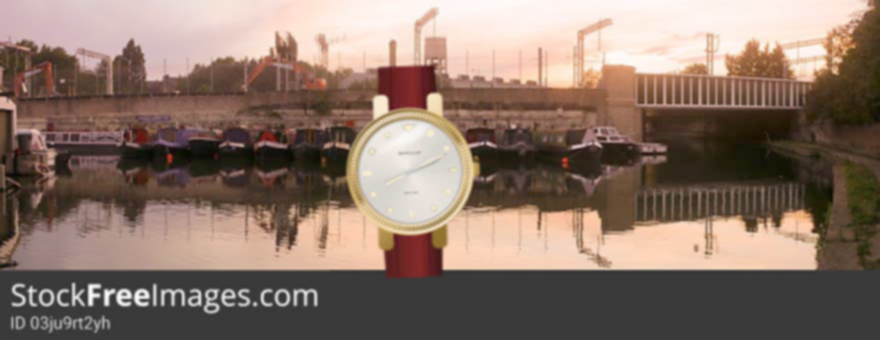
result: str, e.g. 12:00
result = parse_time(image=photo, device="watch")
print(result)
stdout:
8:11
